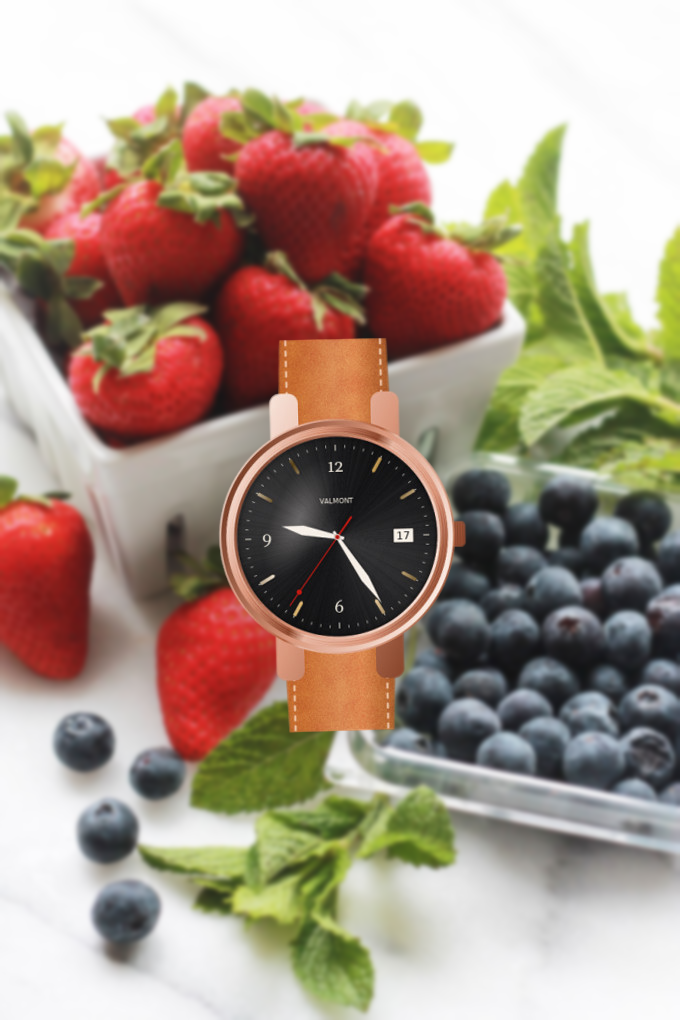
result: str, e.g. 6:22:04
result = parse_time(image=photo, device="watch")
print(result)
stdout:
9:24:36
